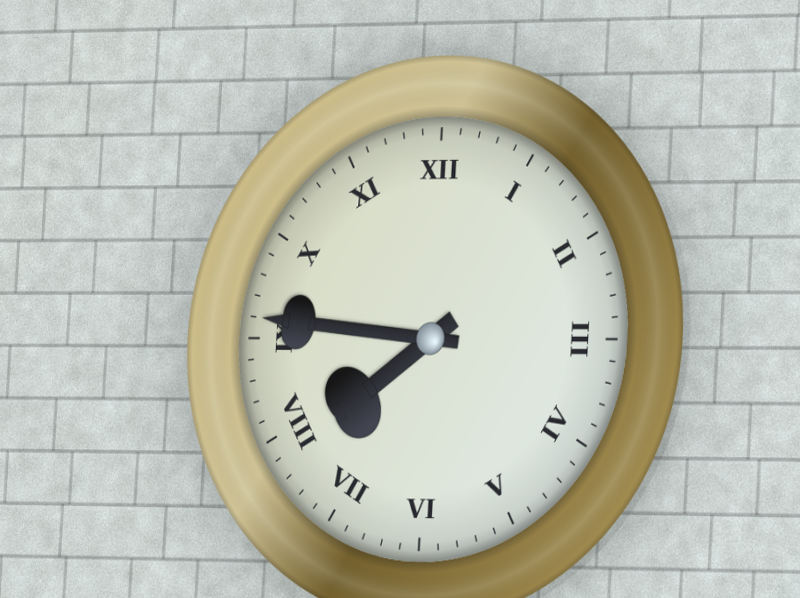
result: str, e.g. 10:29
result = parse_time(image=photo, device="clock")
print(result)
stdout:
7:46
